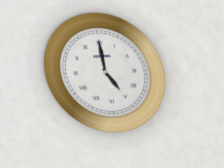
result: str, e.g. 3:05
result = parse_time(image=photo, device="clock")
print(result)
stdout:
5:00
